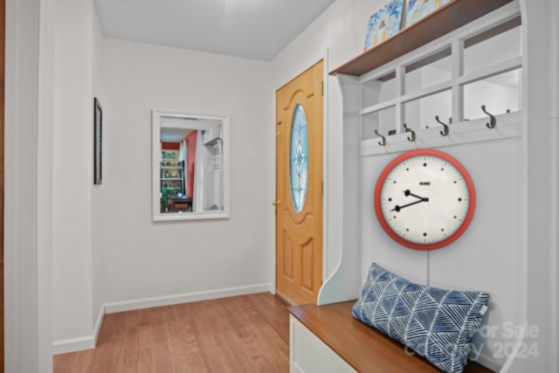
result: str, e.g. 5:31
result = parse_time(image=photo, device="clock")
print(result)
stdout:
9:42
